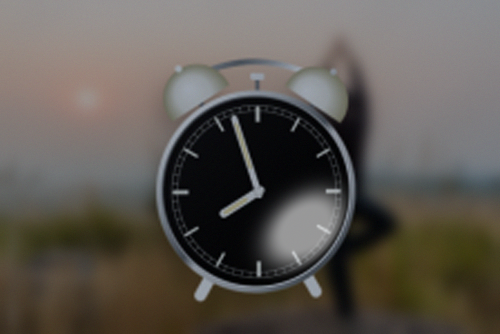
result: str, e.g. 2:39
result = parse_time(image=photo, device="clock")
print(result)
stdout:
7:57
